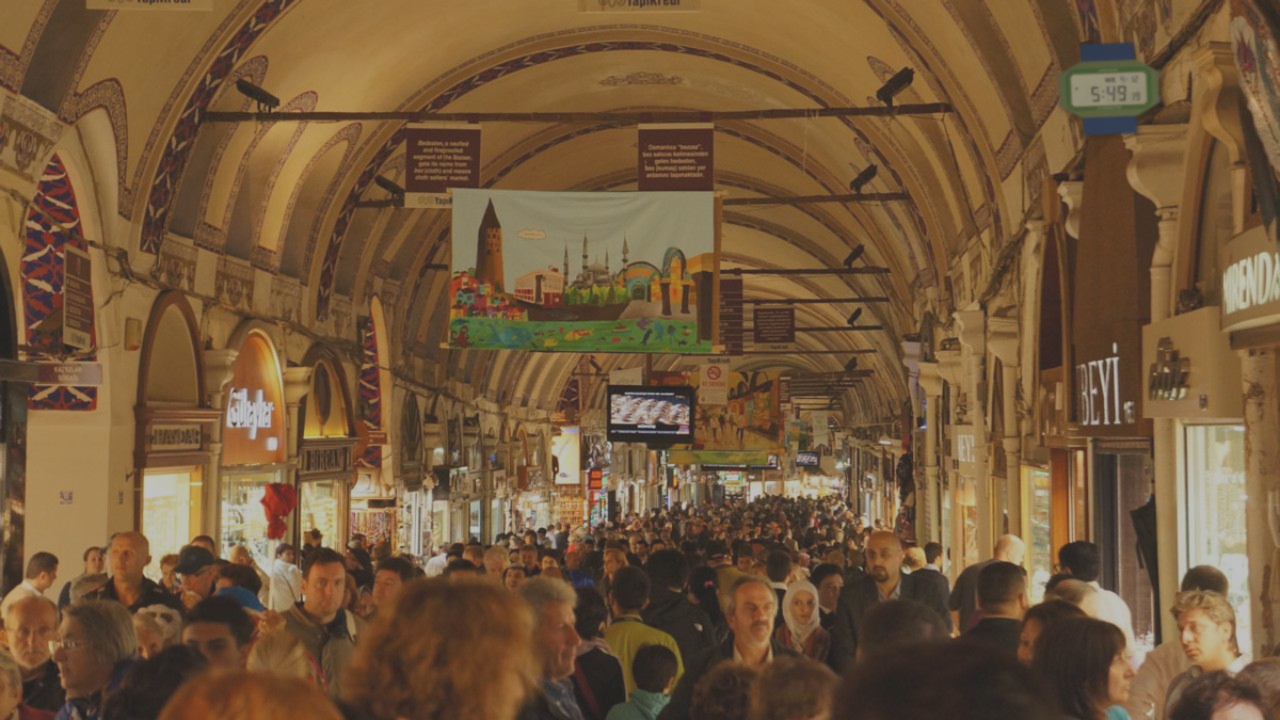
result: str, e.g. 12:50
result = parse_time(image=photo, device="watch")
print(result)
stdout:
5:49
